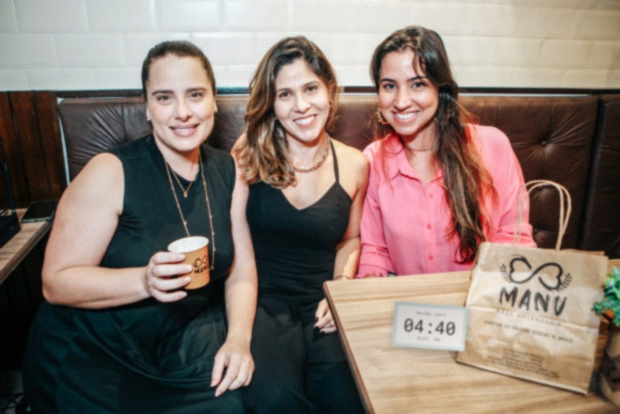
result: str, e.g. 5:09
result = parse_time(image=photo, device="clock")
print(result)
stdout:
4:40
